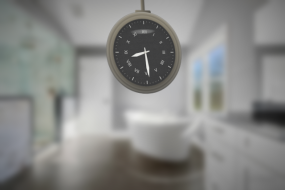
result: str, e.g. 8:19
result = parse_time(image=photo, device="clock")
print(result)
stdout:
8:29
